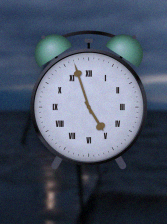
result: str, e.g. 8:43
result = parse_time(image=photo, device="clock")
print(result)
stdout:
4:57
